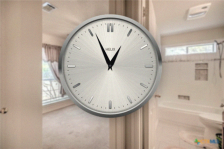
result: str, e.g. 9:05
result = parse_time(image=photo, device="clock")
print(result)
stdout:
12:56
